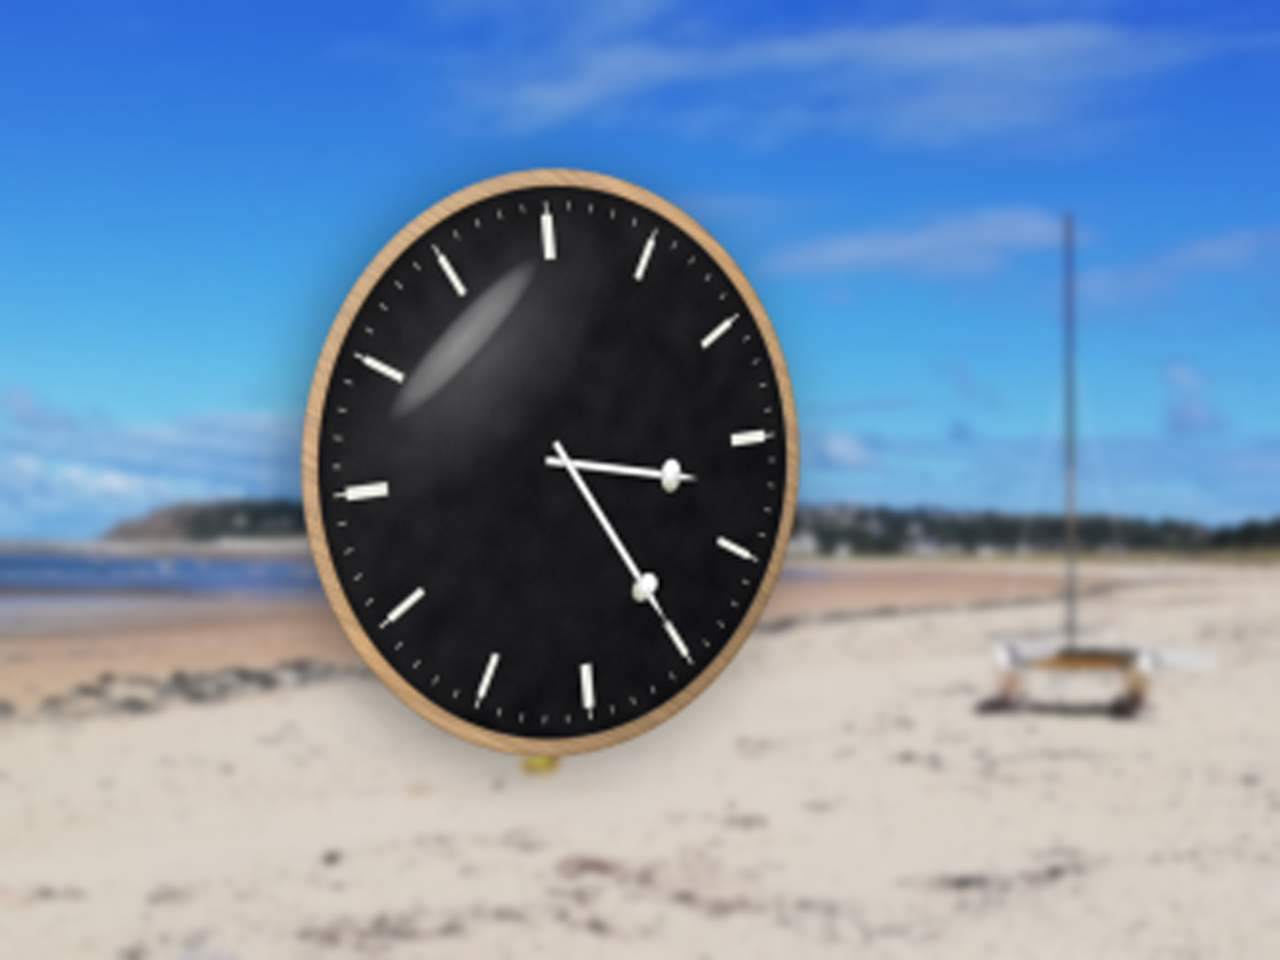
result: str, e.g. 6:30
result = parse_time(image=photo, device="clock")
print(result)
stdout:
3:25
